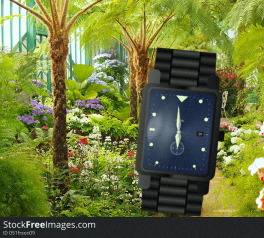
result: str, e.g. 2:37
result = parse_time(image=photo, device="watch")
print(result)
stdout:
5:59
